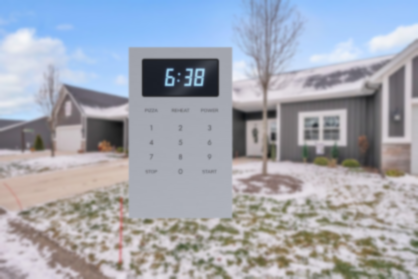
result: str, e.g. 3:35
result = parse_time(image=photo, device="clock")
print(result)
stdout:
6:38
